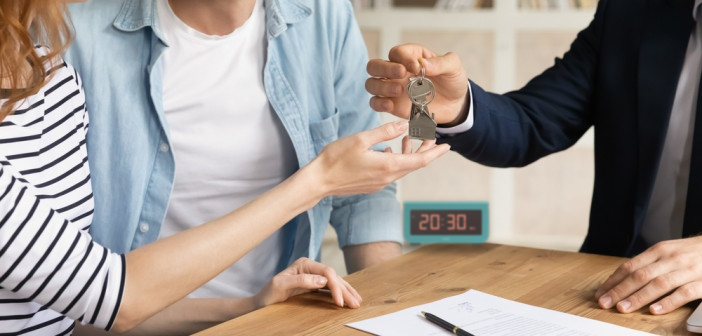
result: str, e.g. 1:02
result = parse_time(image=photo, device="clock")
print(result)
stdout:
20:30
